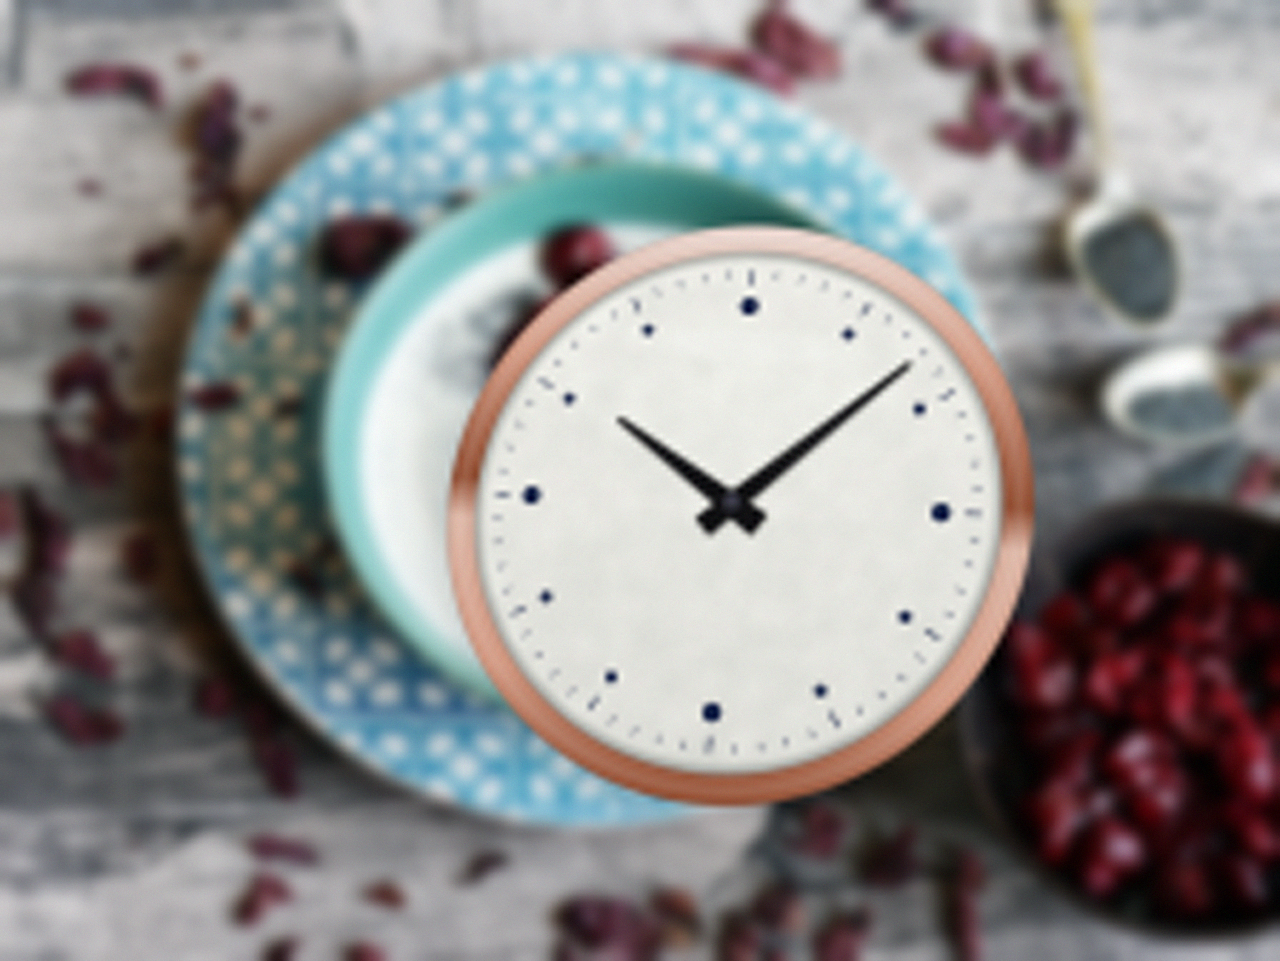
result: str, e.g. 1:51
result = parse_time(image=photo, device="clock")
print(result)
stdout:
10:08
